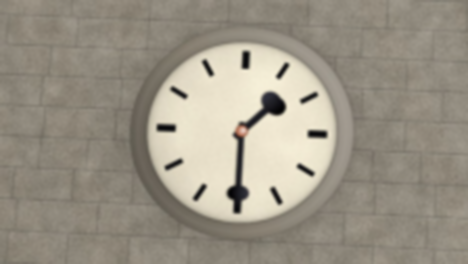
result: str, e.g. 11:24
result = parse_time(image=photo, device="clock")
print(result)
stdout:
1:30
